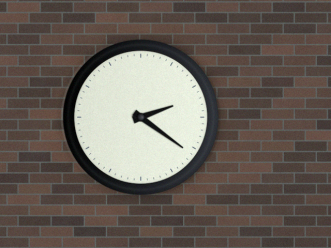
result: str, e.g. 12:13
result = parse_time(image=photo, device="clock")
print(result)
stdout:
2:21
